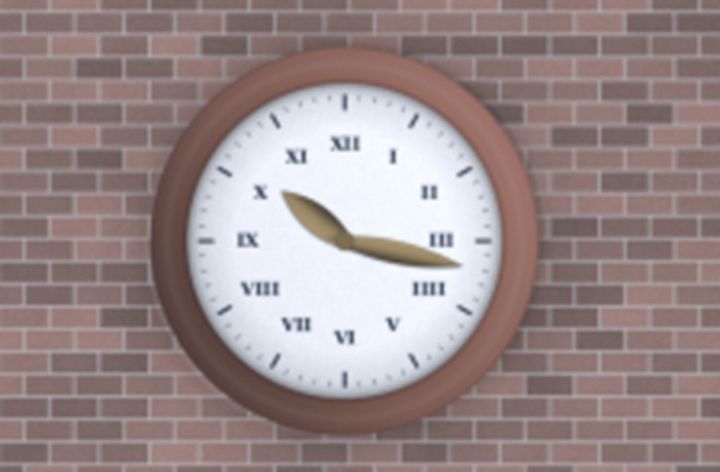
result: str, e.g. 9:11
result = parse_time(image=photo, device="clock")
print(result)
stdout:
10:17
